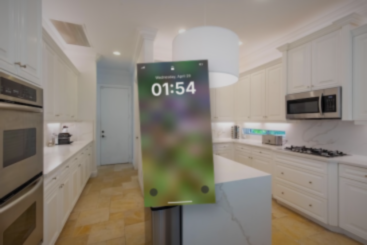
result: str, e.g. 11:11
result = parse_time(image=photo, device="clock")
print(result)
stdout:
1:54
